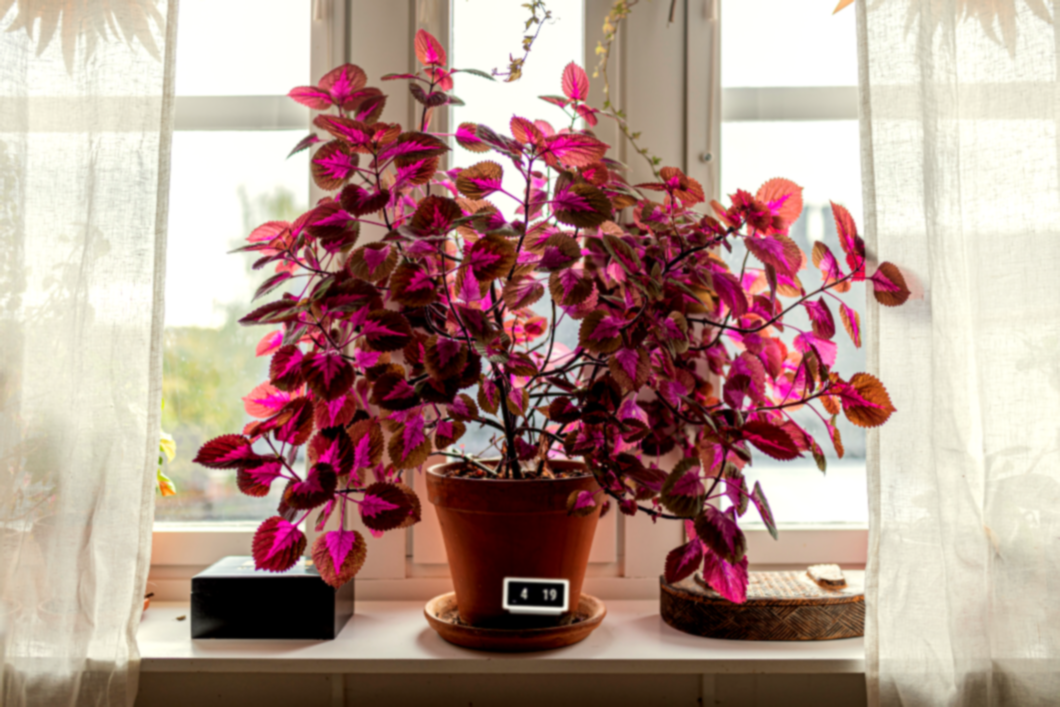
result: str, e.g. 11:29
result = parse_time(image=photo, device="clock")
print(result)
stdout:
4:19
